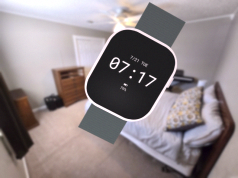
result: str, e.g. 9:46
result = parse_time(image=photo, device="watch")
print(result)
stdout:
7:17
